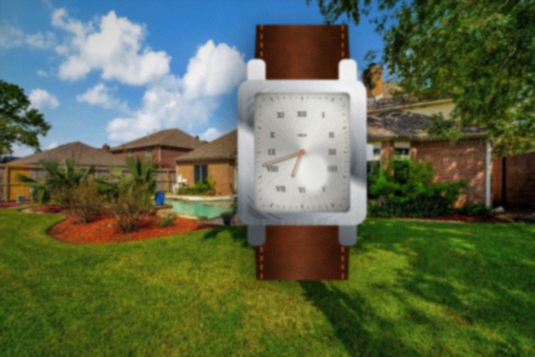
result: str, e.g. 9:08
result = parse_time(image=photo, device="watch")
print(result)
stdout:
6:42
